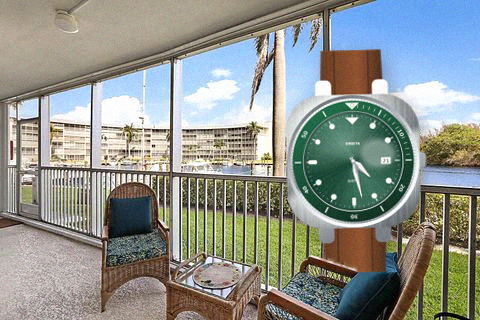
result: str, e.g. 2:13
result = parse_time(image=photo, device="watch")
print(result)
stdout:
4:28
